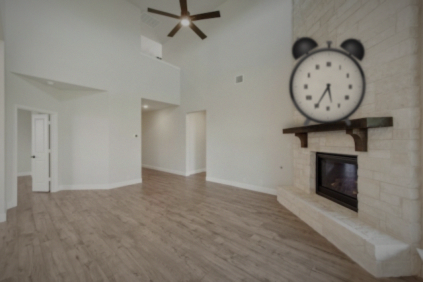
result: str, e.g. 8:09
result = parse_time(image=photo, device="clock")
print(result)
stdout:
5:35
